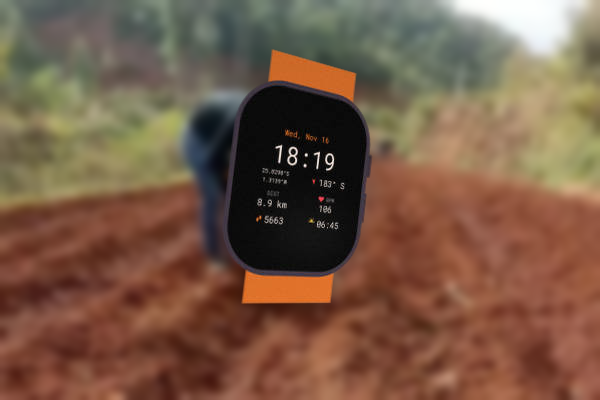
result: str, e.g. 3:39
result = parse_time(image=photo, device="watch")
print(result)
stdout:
18:19
